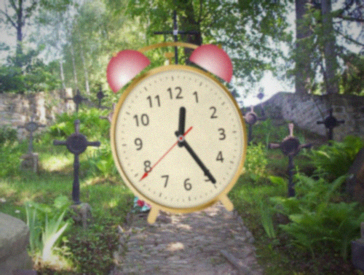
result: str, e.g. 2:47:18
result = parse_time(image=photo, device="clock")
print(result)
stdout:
12:24:39
